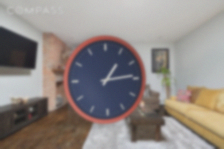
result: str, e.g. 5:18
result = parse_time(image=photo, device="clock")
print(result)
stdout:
1:14
